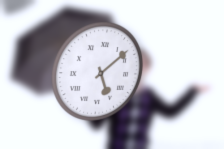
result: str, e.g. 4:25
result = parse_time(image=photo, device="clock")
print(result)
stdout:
5:08
